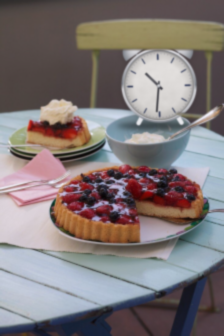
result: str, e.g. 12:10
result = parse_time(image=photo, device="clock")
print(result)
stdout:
10:31
